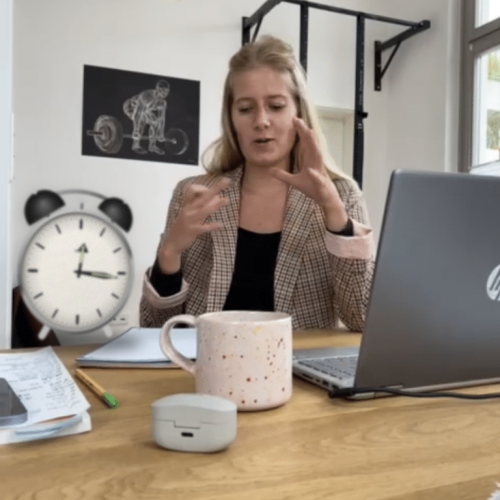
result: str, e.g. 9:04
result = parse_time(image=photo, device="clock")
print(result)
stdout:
12:16
